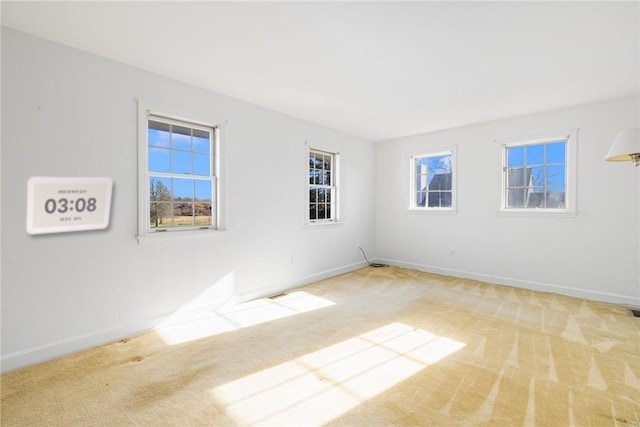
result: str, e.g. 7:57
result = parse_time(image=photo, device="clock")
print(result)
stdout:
3:08
